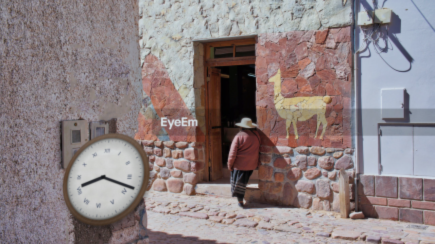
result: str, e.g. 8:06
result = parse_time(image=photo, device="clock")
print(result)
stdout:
8:18
